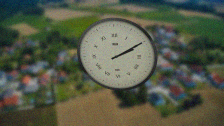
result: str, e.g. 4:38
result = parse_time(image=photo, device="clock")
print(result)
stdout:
2:10
